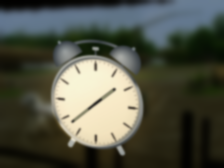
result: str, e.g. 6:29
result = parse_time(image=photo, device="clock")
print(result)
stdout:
1:38
